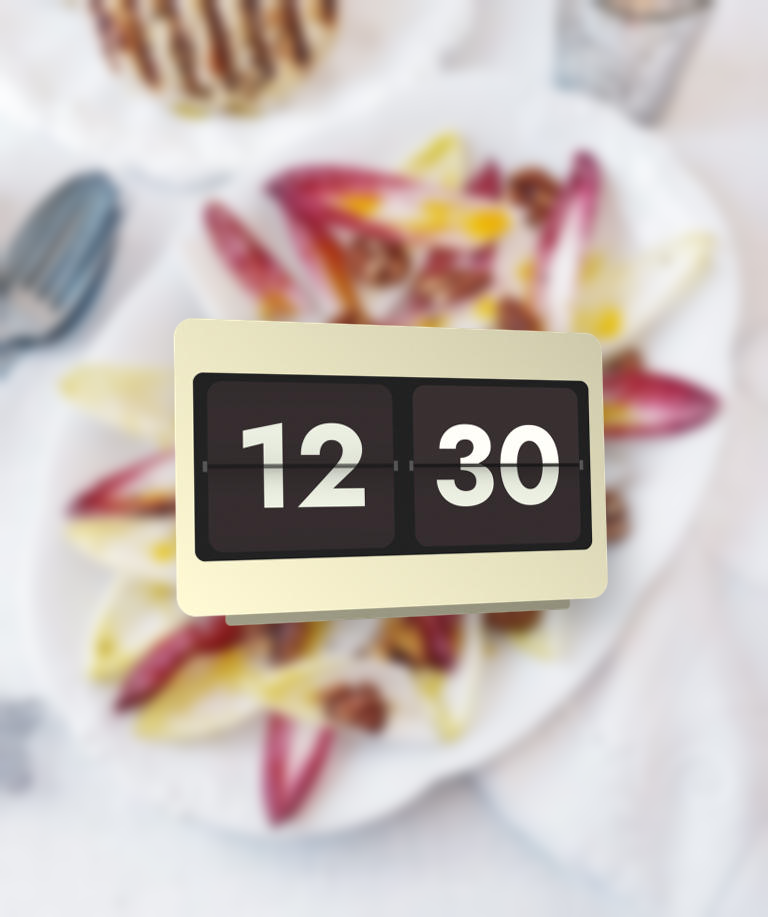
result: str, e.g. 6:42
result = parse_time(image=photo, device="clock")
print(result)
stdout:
12:30
